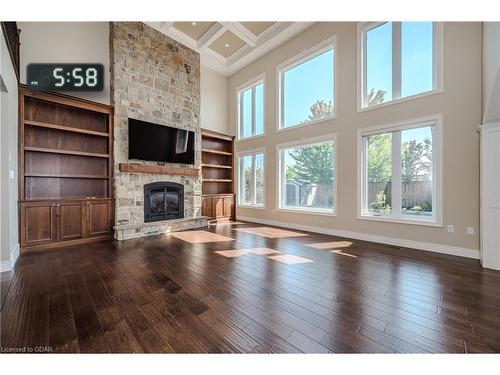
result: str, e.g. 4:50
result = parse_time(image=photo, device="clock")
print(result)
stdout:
5:58
